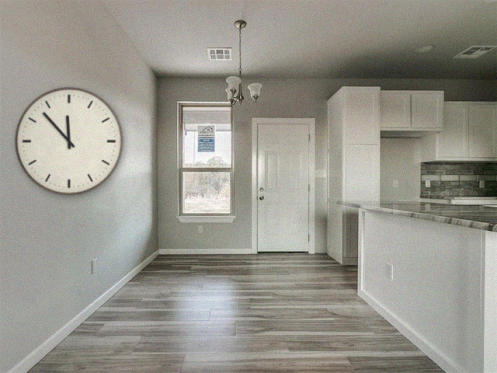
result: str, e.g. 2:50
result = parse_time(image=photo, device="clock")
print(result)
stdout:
11:53
